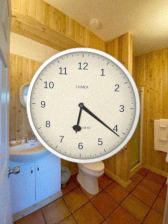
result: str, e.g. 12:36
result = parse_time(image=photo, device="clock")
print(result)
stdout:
6:21
